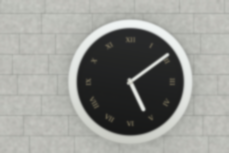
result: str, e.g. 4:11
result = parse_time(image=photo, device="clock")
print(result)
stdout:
5:09
